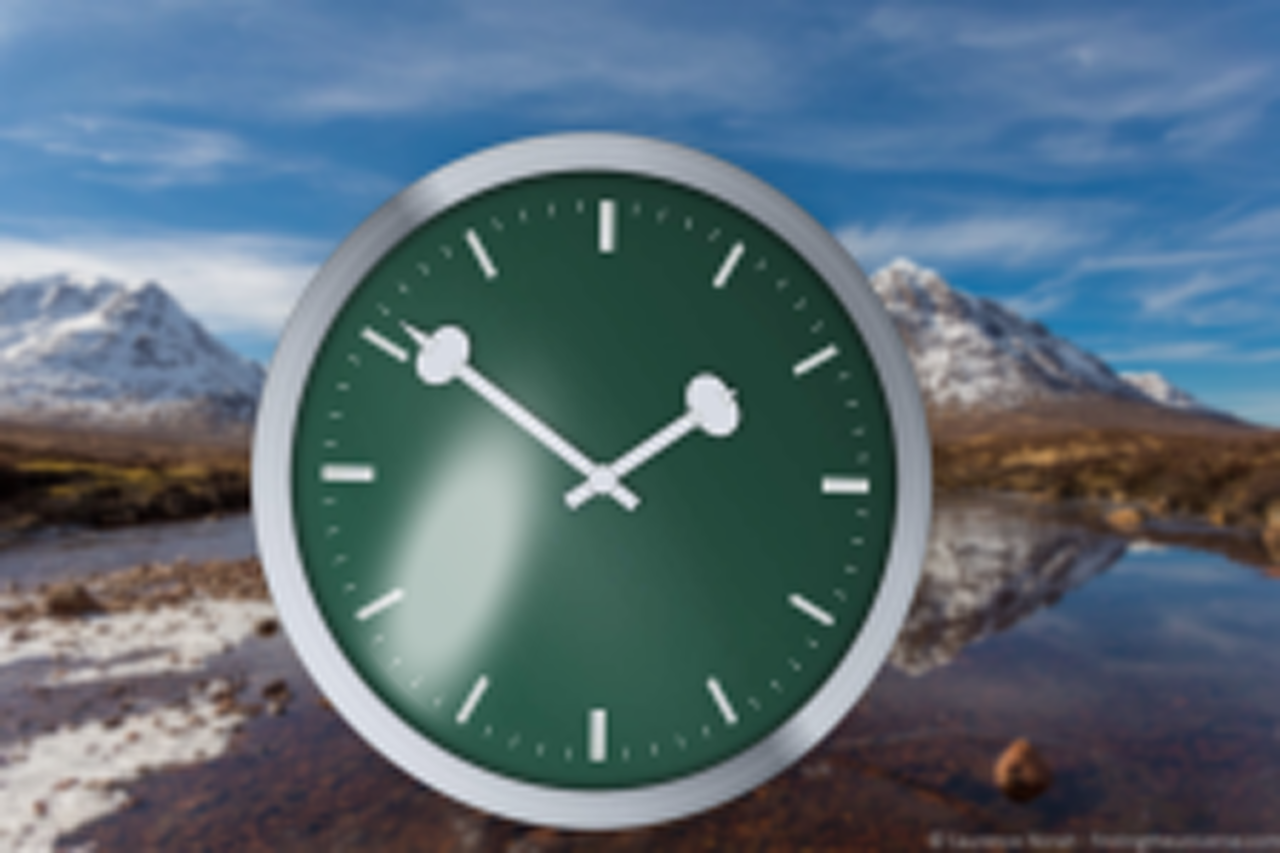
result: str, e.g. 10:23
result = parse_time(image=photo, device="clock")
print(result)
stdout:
1:51
